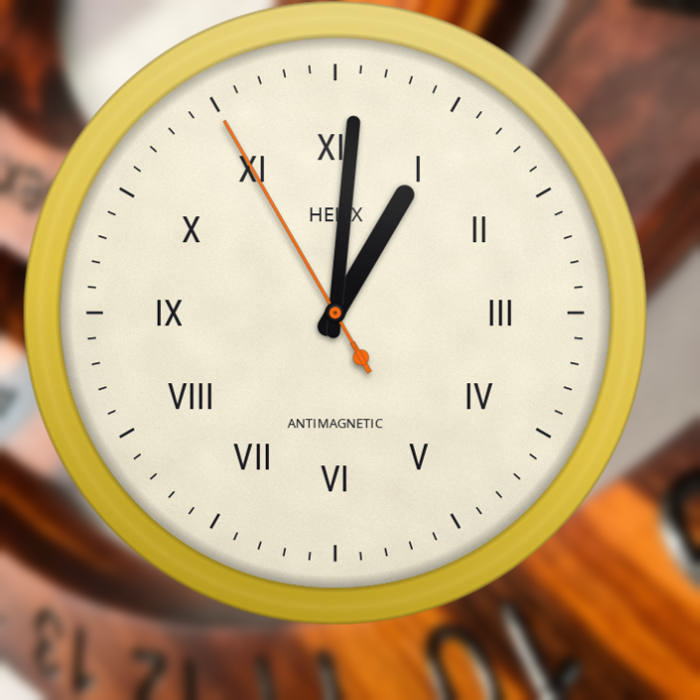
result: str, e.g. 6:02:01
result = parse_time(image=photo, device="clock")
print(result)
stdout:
1:00:55
